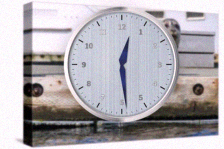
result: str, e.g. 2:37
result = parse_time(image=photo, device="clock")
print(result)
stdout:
12:29
